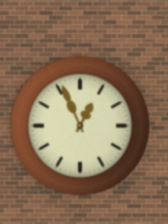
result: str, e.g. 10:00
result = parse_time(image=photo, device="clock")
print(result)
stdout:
12:56
